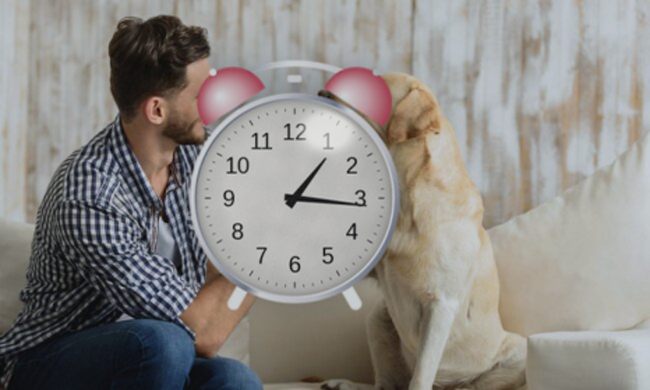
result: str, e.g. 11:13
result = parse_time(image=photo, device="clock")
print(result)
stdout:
1:16
